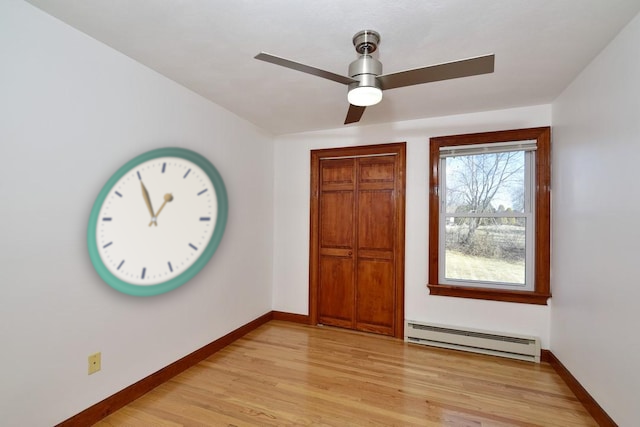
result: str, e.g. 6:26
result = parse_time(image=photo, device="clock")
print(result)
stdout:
12:55
